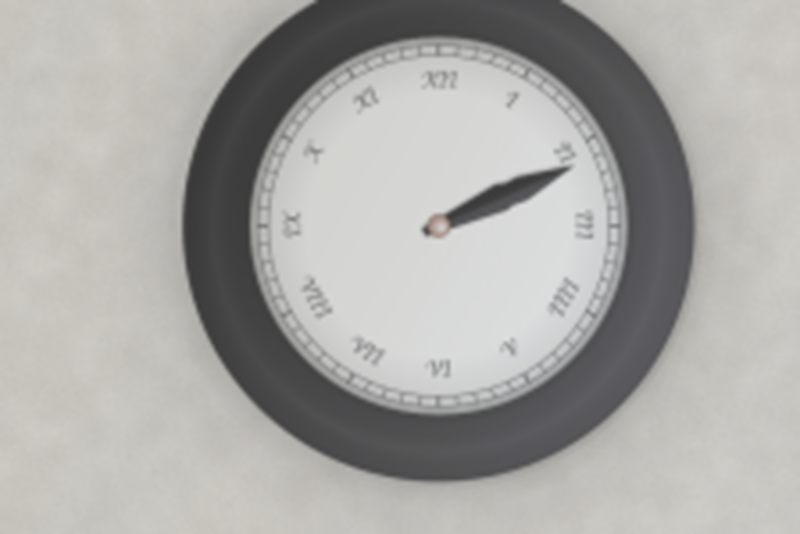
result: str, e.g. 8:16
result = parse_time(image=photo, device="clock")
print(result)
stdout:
2:11
